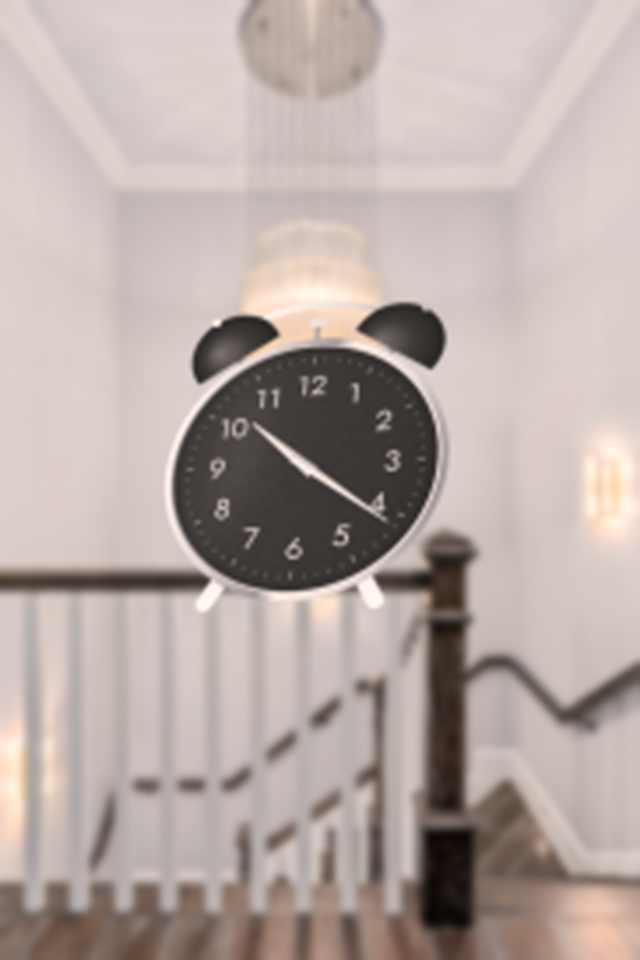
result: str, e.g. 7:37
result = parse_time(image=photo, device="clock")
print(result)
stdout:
10:21
